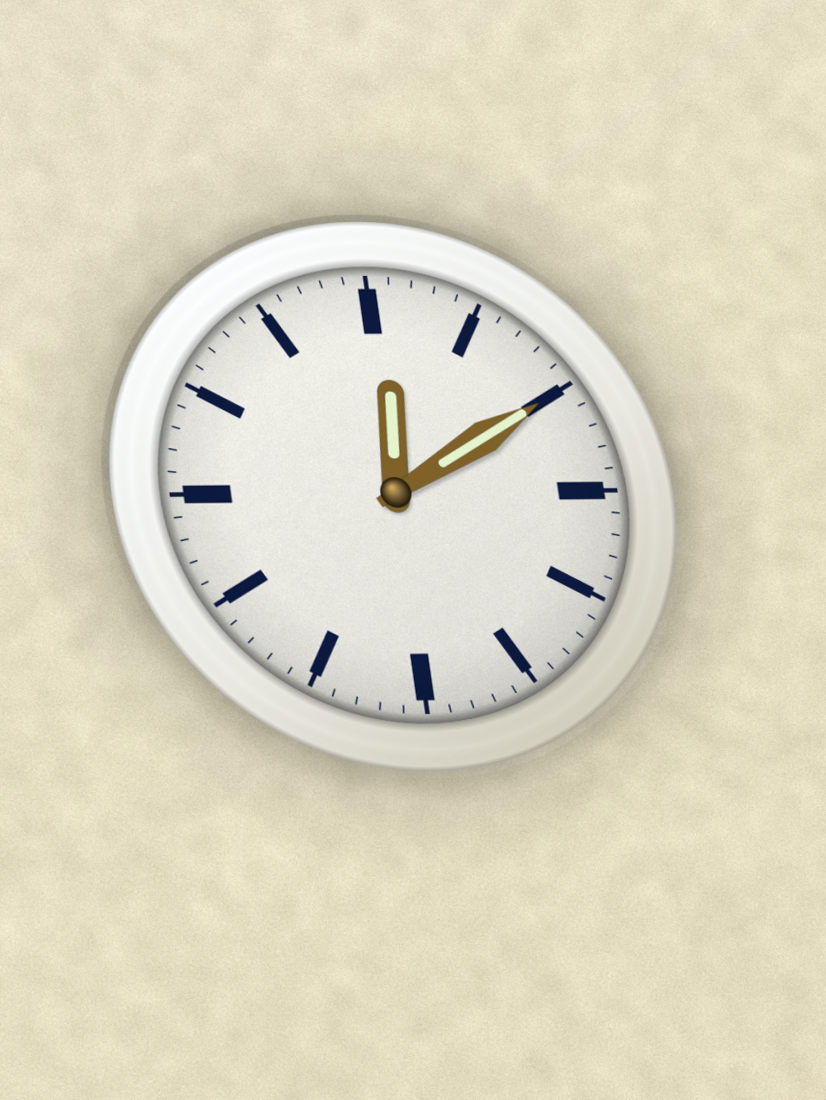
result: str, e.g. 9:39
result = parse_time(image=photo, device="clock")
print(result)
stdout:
12:10
